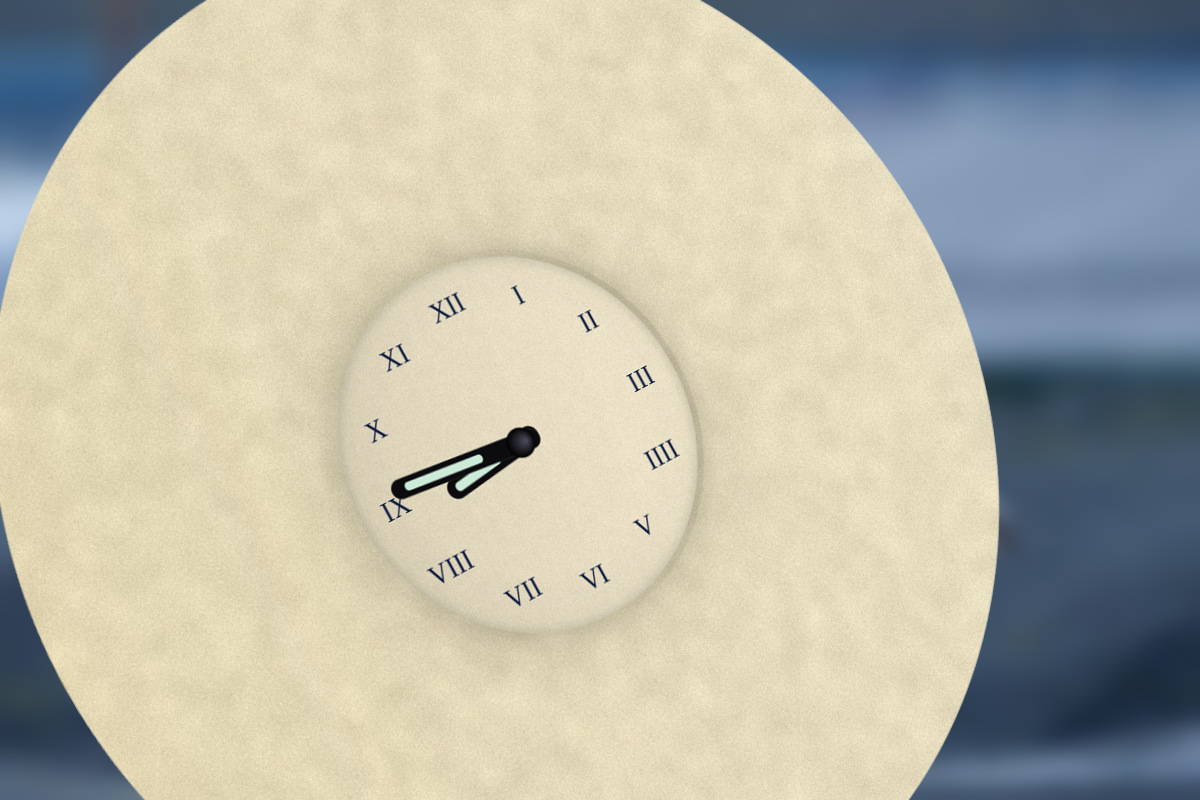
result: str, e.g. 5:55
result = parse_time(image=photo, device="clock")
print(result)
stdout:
8:46
